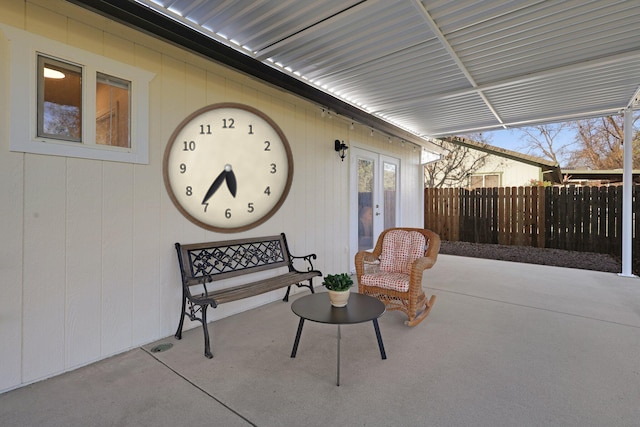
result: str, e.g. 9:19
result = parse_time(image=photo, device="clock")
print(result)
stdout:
5:36
